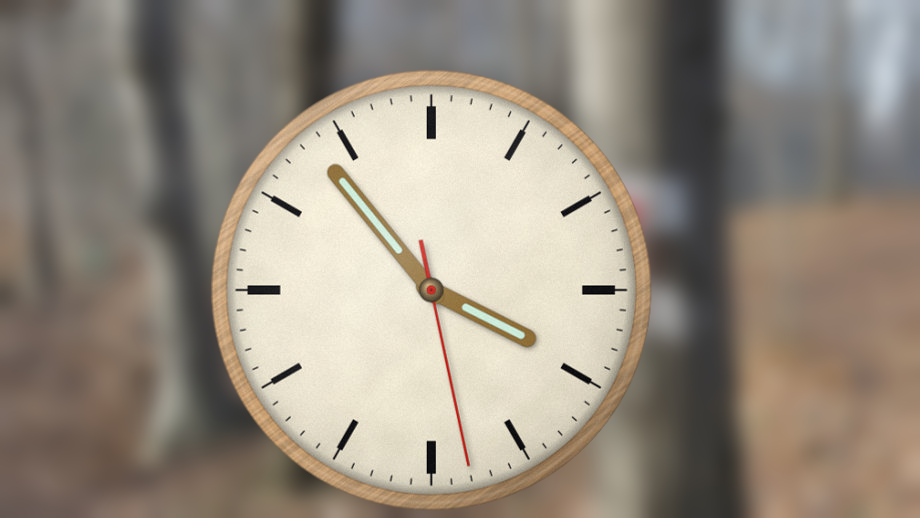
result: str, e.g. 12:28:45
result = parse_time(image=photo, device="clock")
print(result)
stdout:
3:53:28
